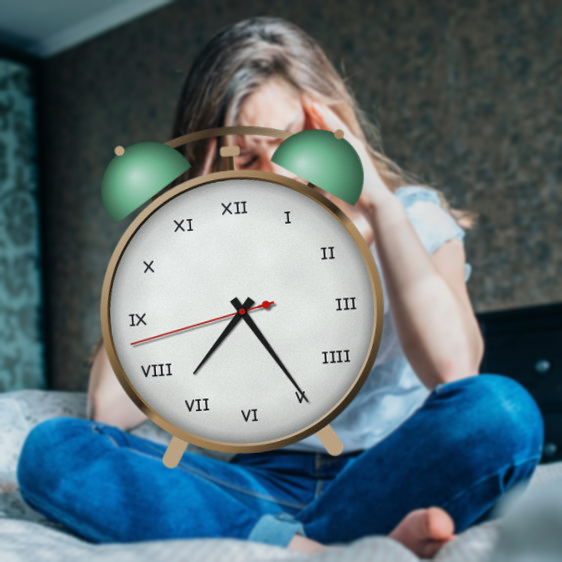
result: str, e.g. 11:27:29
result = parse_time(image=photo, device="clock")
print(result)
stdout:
7:24:43
